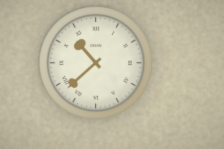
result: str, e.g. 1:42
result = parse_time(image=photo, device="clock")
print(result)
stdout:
10:38
